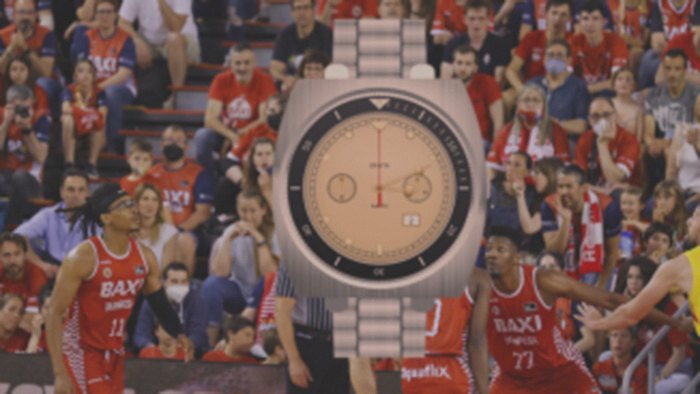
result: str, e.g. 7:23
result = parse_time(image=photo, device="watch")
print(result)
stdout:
3:11
